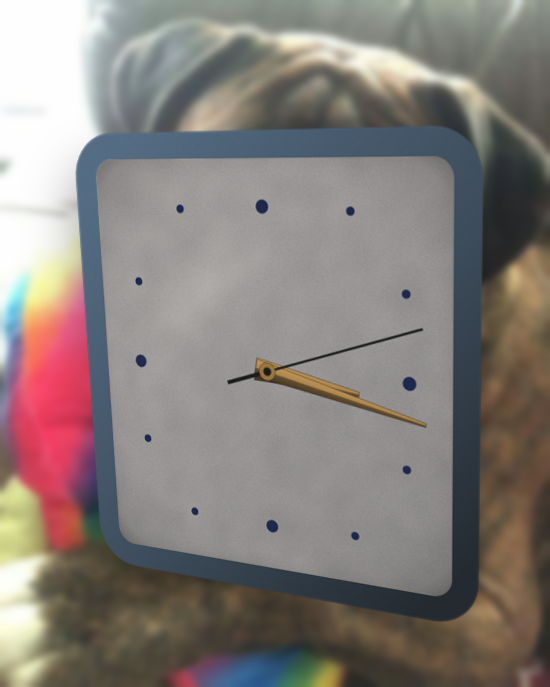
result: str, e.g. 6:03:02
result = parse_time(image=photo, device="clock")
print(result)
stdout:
3:17:12
